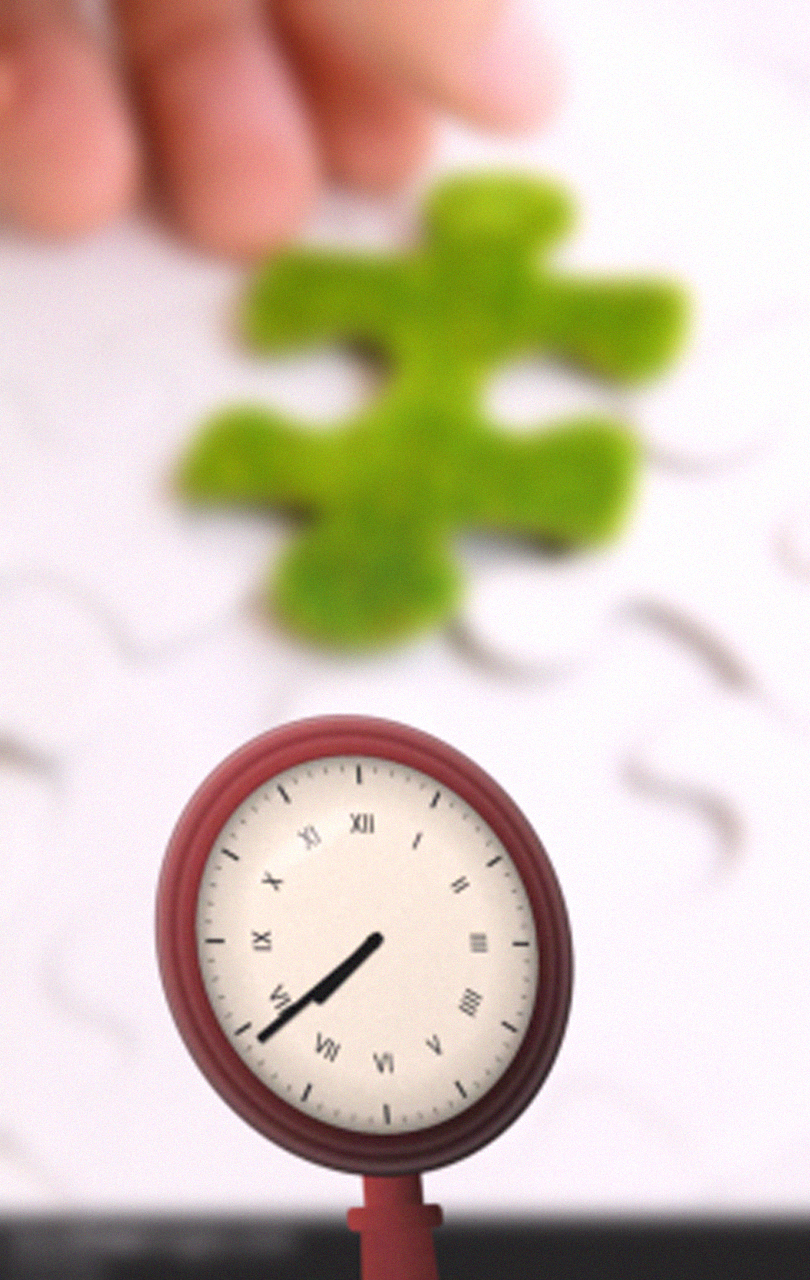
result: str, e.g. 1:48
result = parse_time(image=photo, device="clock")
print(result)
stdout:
7:39
